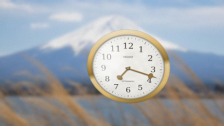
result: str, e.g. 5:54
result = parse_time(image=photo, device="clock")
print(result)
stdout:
7:18
